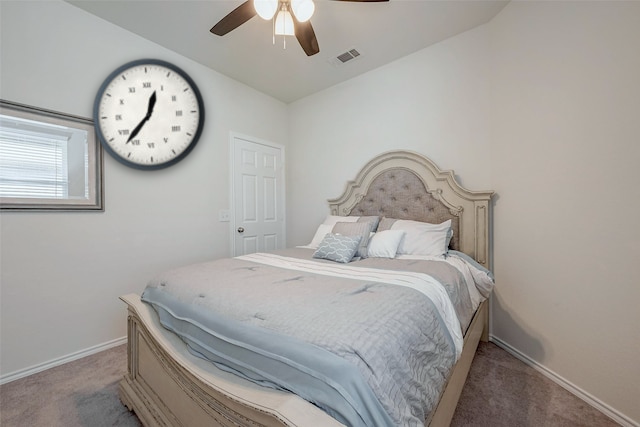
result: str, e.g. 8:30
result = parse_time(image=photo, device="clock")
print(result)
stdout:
12:37
